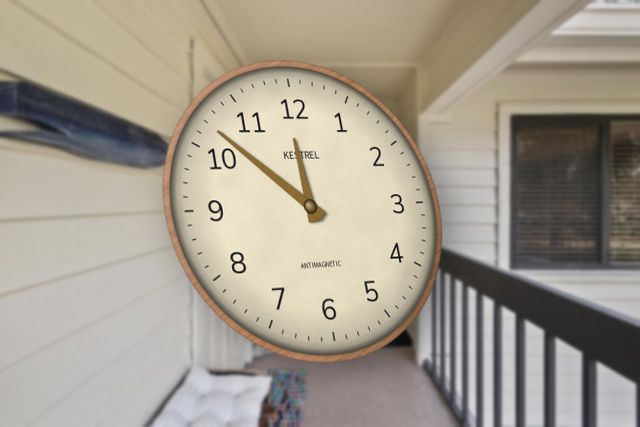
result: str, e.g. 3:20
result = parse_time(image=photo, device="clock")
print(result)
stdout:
11:52
